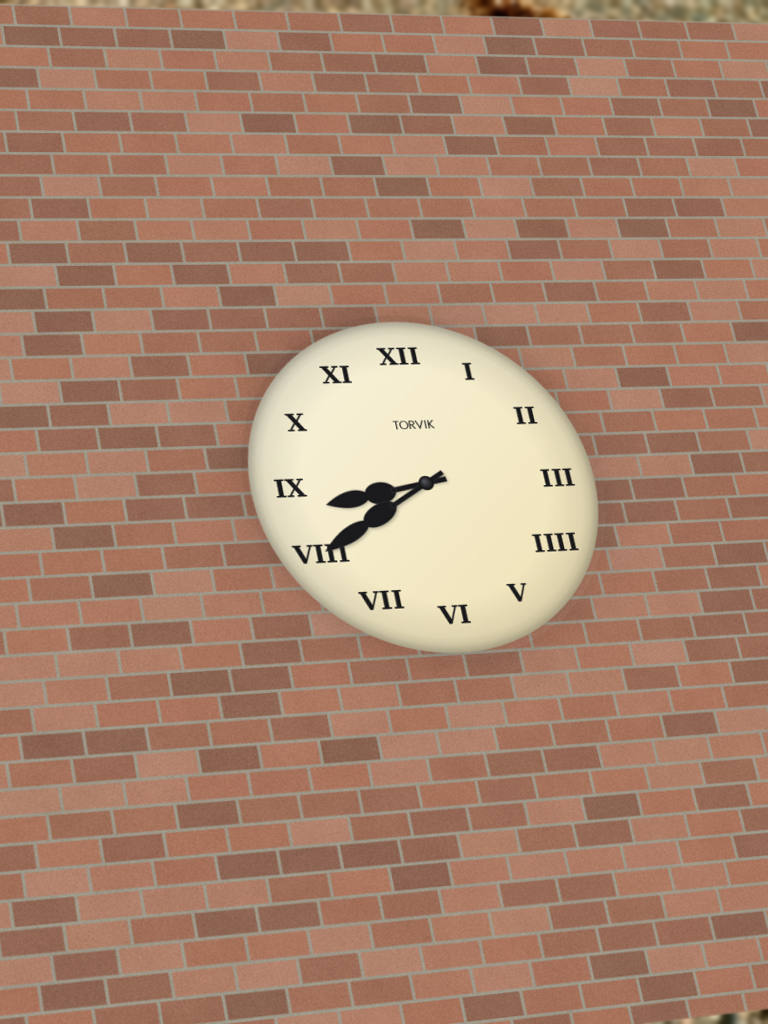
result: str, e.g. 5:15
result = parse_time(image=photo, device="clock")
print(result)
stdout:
8:40
